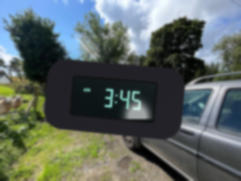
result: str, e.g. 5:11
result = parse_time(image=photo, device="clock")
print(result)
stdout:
3:45
